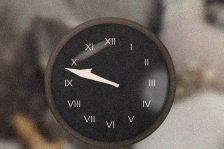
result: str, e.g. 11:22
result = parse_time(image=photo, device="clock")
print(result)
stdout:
9:48
